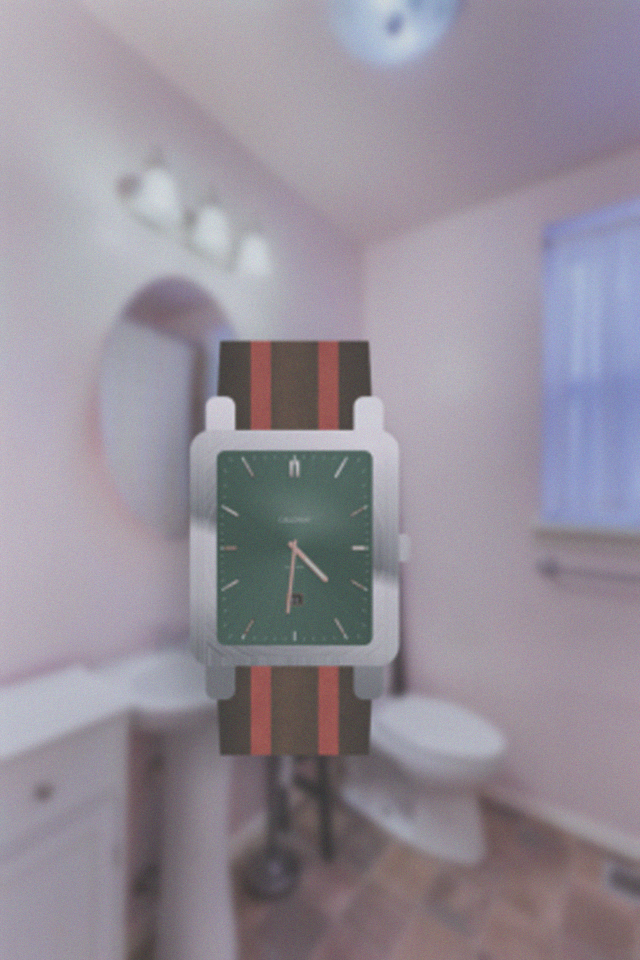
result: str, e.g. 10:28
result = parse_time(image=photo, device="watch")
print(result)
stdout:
4:31
